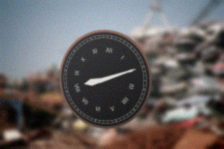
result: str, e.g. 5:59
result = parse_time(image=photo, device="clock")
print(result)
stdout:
8:10
